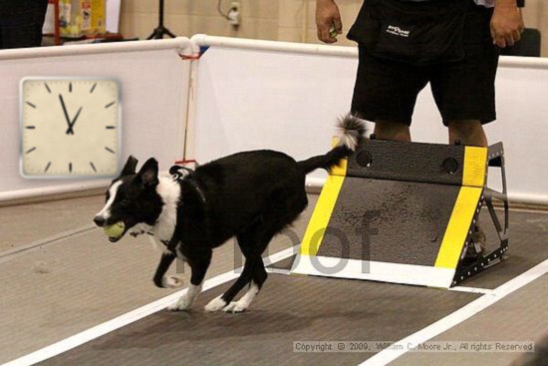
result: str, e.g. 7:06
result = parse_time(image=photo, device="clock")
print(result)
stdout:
12:57
